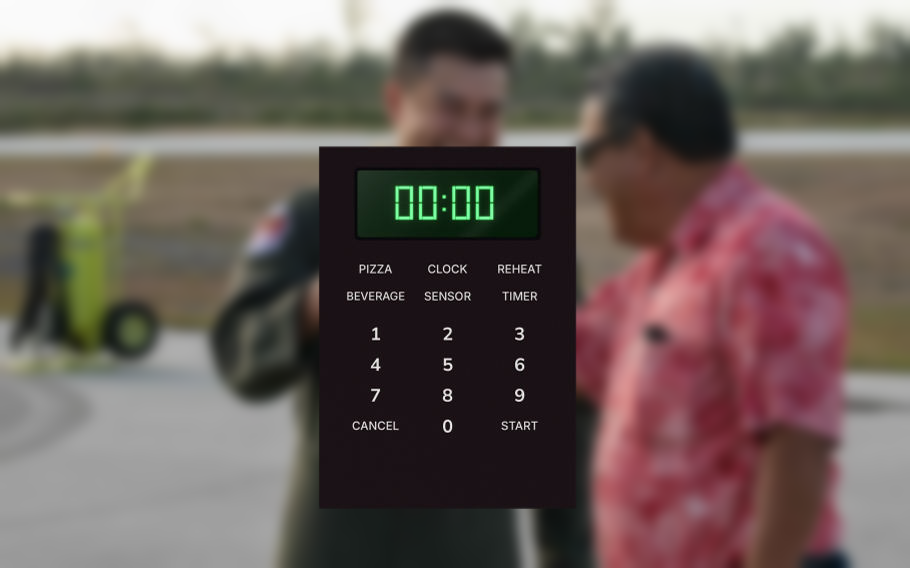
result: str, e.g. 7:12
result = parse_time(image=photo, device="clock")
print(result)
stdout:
0:00
